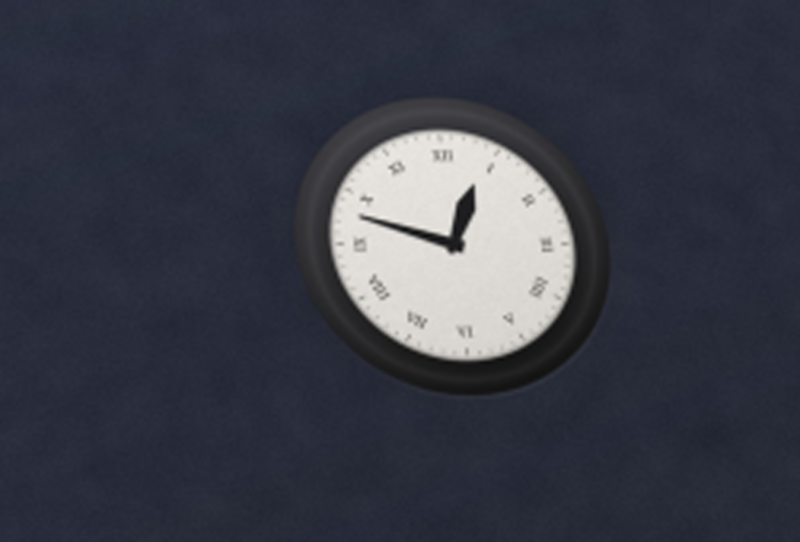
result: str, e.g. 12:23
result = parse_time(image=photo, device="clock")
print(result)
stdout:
12:48
